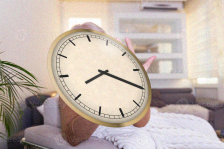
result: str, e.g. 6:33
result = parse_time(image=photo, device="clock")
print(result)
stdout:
8:20
